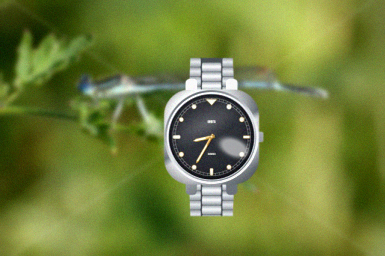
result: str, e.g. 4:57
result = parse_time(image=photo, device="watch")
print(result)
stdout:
8:35
